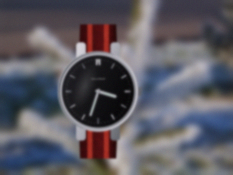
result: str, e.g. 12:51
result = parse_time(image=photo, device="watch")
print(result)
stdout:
3:33
